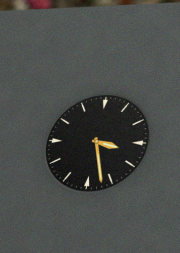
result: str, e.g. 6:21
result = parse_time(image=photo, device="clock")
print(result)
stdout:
3:27
